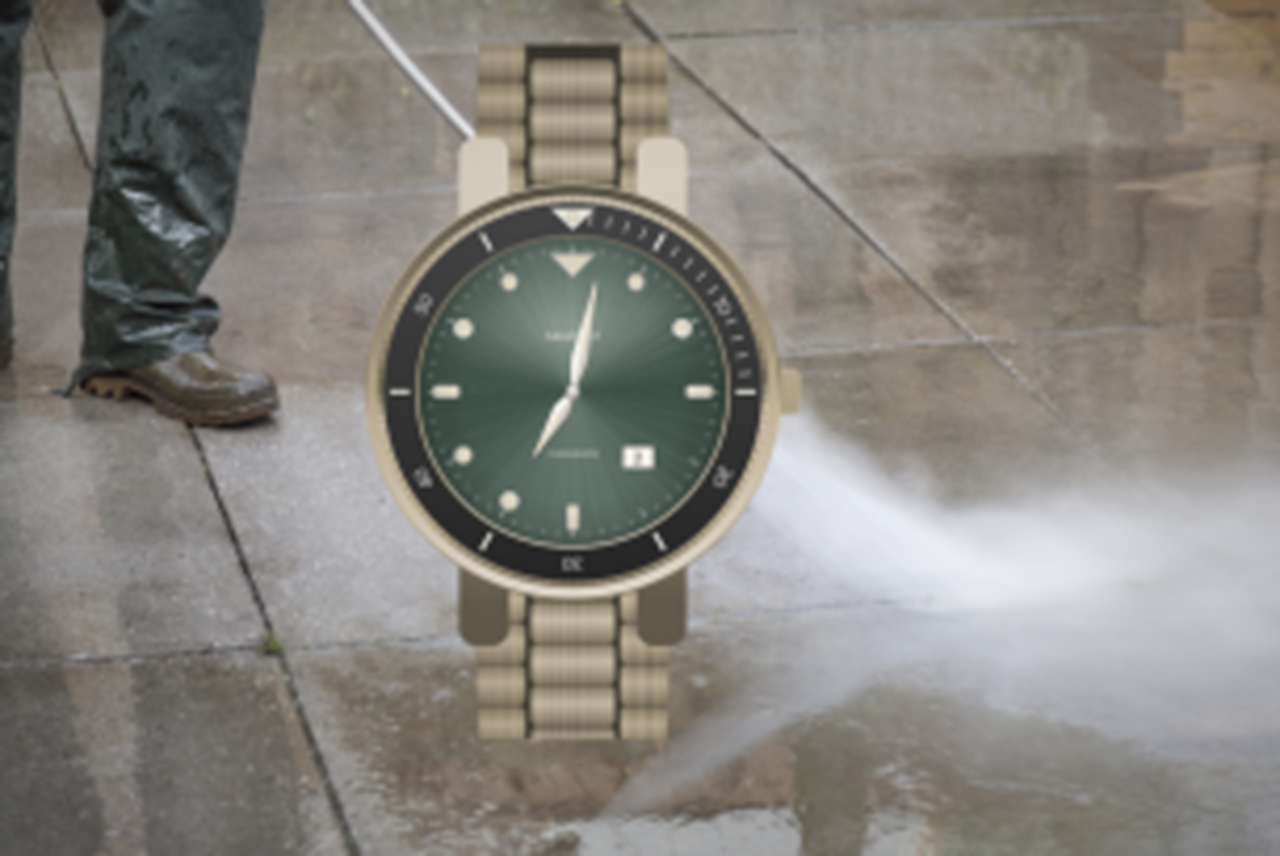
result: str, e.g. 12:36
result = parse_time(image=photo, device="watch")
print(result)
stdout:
7:02
